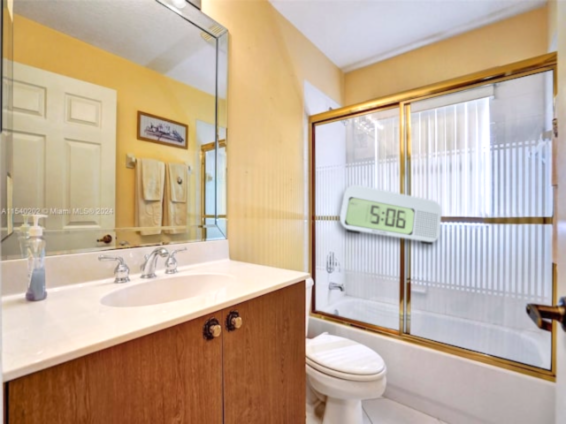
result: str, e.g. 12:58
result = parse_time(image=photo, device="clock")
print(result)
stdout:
5:06
